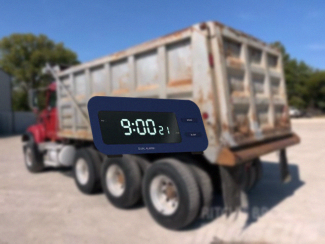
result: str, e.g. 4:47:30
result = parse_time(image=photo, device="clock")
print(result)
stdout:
9:00:21
